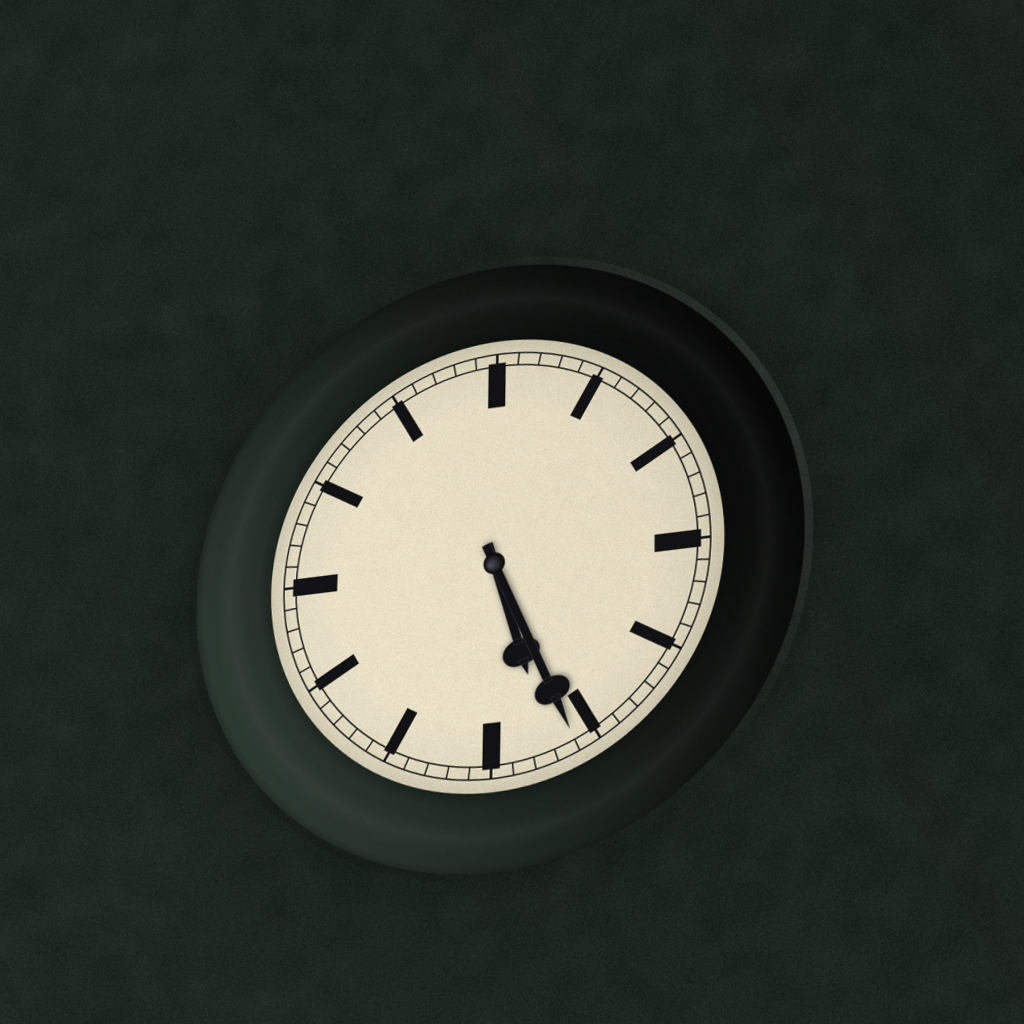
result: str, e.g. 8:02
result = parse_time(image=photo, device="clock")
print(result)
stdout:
5:26
